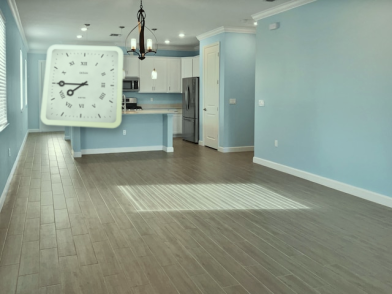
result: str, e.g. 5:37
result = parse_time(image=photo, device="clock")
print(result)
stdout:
7:45
